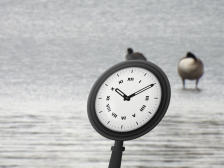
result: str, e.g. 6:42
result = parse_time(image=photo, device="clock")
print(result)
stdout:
10:10
